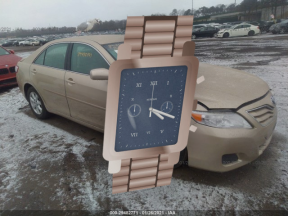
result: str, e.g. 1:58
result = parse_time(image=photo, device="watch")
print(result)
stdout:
4:19
